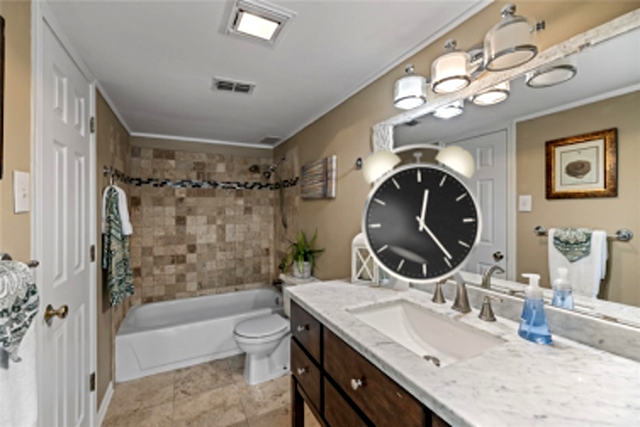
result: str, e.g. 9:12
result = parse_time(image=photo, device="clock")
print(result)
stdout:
12:24
